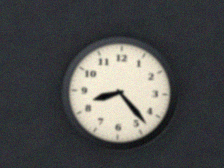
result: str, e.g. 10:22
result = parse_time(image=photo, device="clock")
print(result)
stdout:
8:23
